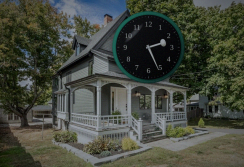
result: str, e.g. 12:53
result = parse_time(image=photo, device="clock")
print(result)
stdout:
2:26
